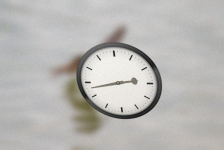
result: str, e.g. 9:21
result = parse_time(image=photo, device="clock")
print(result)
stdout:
2:43
